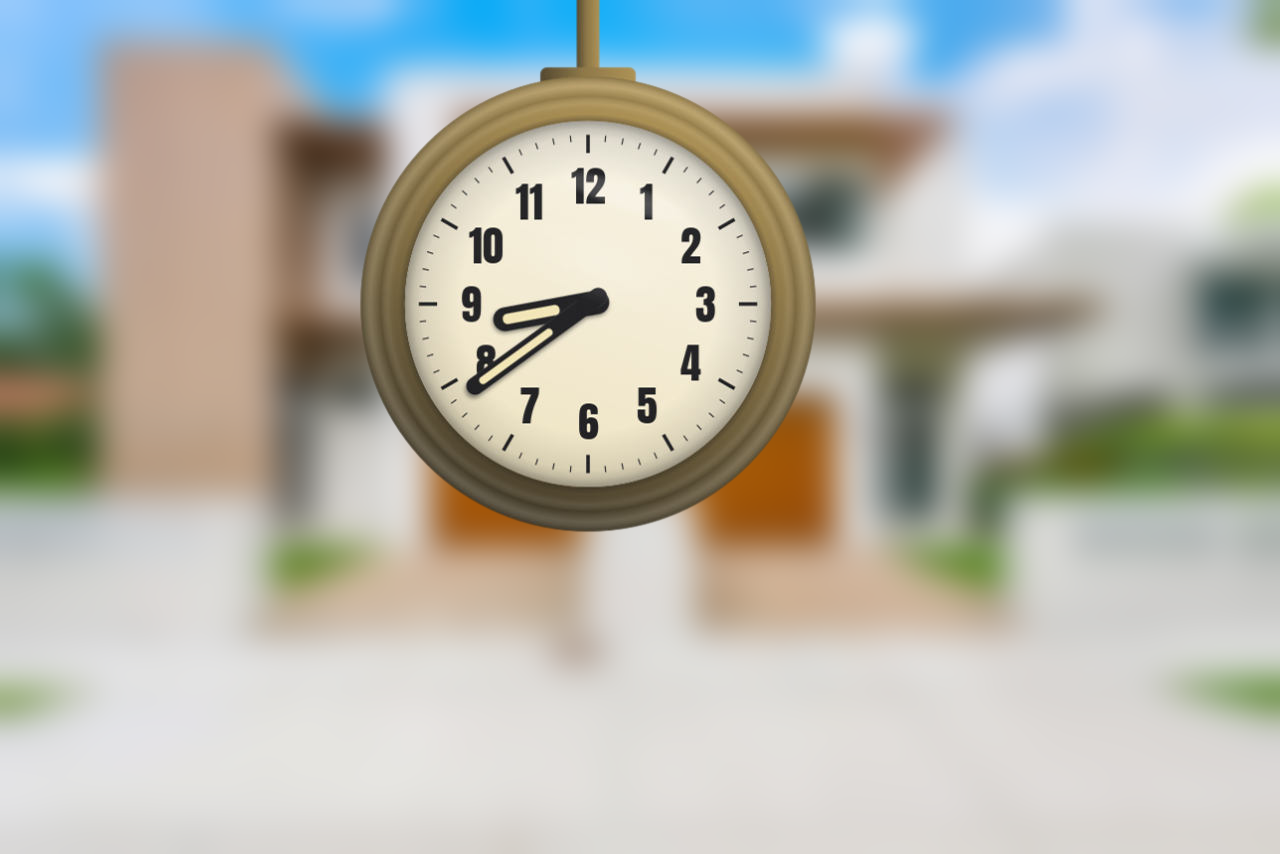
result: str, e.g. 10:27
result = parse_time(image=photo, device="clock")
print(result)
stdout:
8:39
